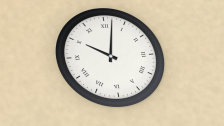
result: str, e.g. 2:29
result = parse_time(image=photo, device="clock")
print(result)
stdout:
10:02
